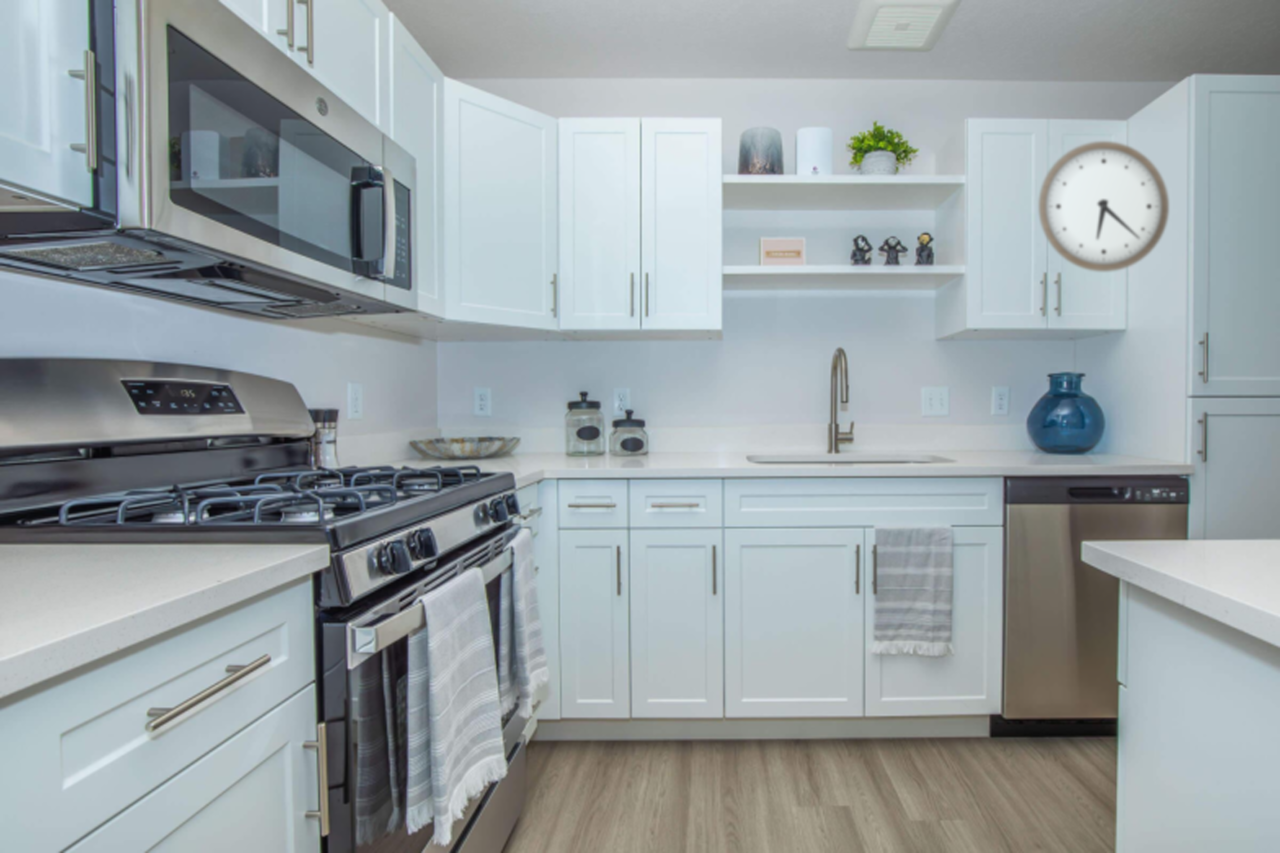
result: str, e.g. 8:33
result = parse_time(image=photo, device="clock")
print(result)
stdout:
6:22
